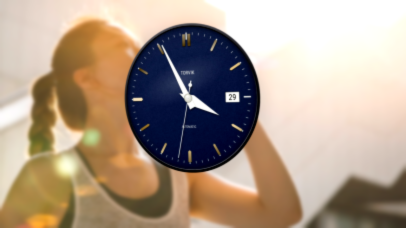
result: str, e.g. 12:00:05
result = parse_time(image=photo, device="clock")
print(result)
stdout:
3:55:32
